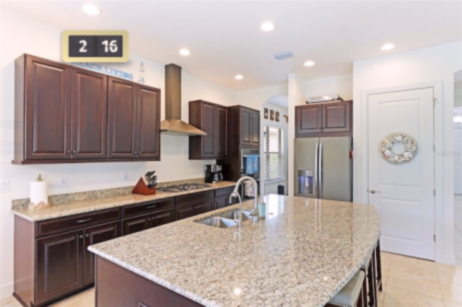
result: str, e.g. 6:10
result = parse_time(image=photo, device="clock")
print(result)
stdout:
2:16
